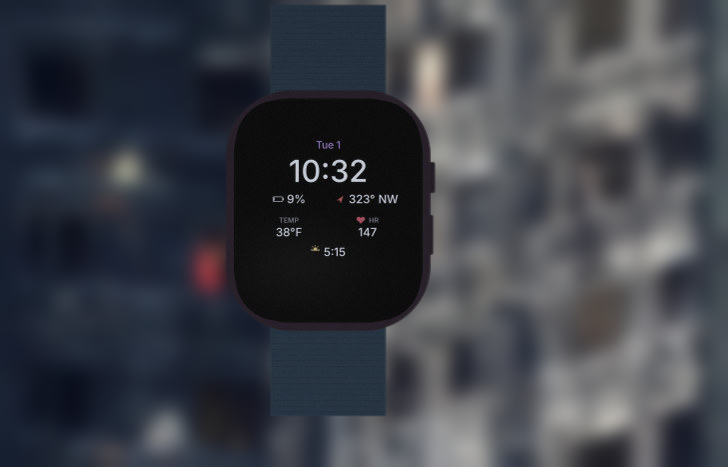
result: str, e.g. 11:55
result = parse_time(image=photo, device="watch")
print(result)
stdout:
10:32
